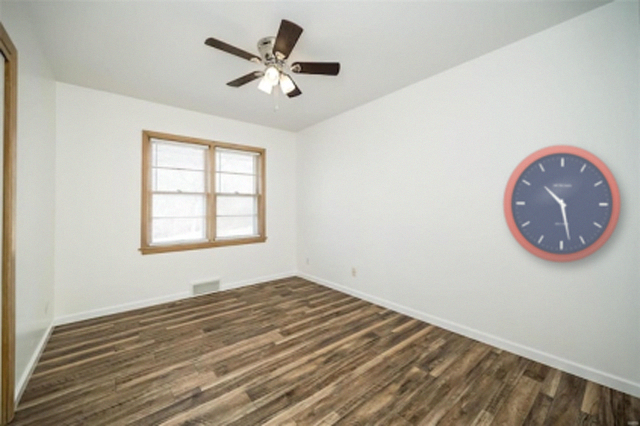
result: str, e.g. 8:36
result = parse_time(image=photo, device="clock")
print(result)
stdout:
10:28
